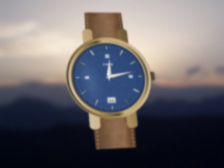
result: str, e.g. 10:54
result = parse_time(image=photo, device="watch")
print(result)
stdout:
12:13
